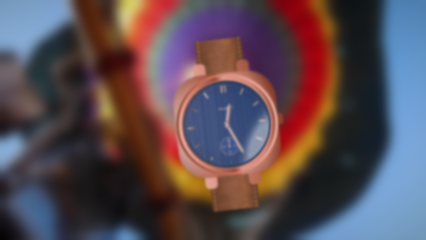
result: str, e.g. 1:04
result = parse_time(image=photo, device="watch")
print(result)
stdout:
12:26
